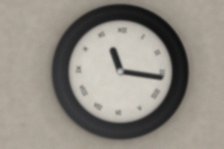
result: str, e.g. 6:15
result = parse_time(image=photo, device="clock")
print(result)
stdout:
11:16
